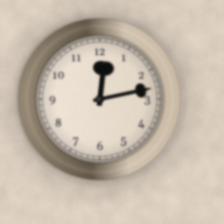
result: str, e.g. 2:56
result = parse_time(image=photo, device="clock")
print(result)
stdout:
12:13
